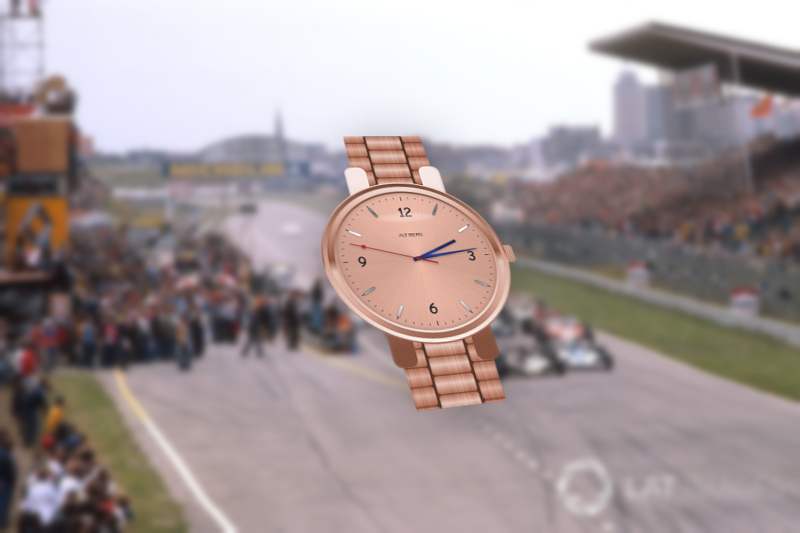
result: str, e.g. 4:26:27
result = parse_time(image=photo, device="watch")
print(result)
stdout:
2:13:48
